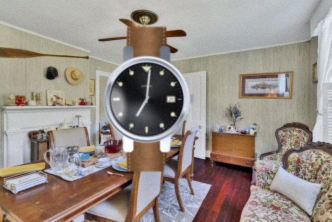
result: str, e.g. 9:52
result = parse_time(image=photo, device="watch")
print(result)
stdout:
7:01
